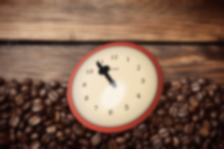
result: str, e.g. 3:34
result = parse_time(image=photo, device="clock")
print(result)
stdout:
10:54
